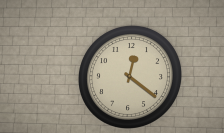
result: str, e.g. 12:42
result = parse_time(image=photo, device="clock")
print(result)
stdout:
12:21
